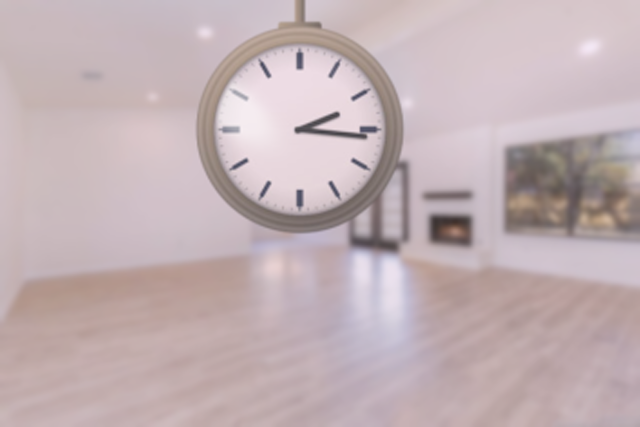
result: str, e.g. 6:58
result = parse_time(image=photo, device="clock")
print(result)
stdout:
2:16
